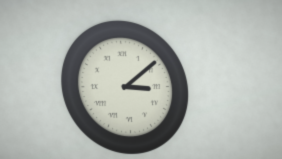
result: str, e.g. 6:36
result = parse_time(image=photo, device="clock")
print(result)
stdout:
3:09
